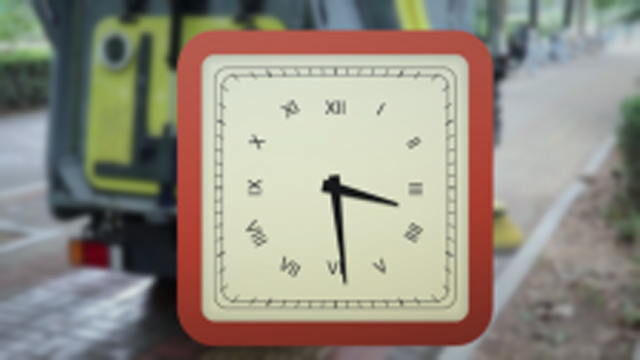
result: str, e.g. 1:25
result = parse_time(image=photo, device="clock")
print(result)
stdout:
3:29
